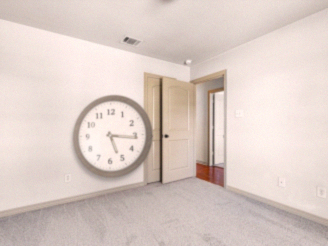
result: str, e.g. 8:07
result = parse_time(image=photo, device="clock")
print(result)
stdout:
5:16
